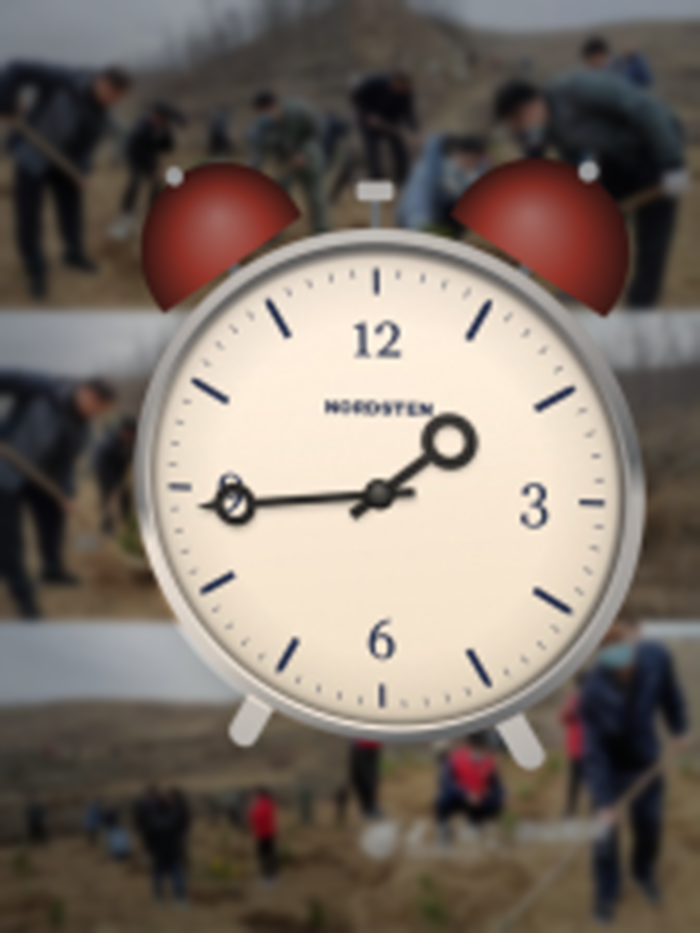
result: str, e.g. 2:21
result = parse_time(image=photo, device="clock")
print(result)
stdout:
1:44
